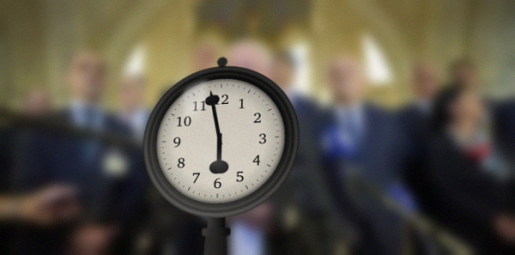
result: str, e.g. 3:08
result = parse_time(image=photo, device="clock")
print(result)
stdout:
5:58
